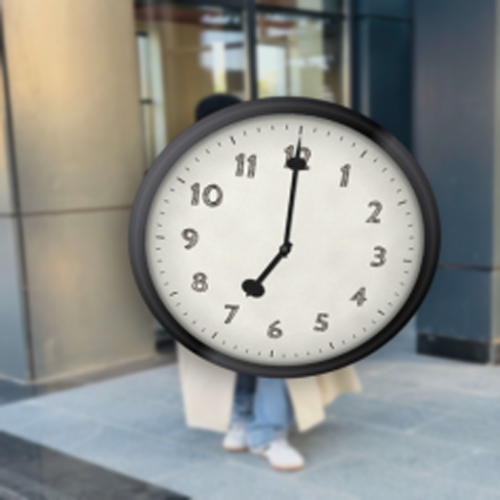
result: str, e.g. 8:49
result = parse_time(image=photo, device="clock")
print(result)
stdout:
7:00
